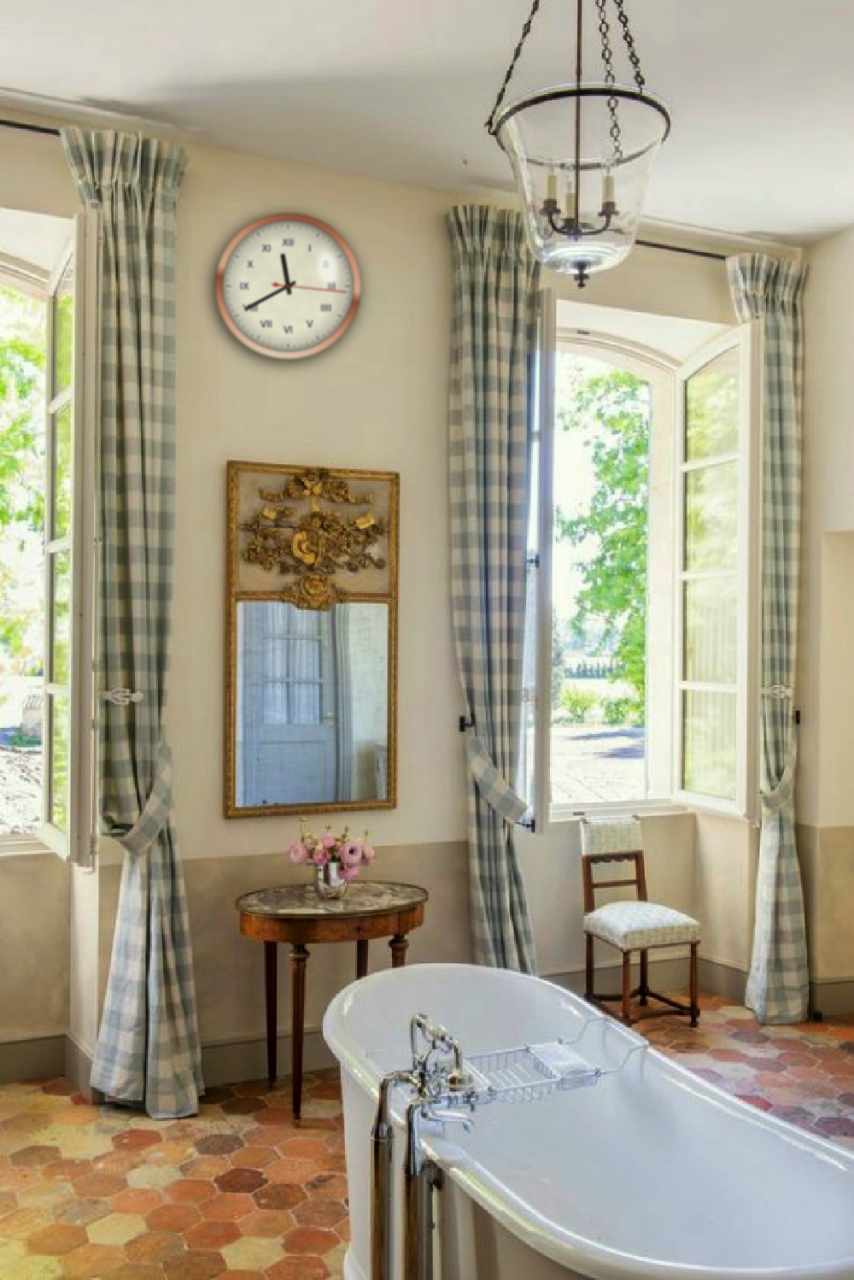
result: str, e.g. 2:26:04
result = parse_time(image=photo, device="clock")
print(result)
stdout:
11:40:16
